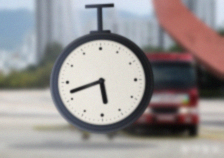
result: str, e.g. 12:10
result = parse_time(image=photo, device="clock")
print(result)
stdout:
5:42
